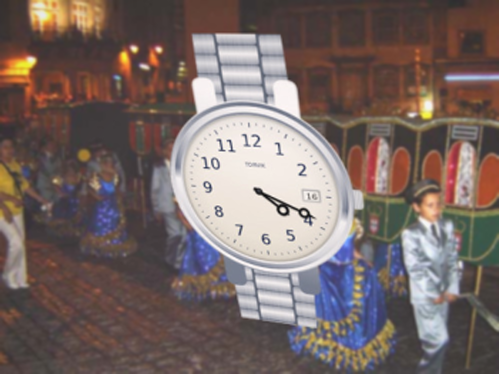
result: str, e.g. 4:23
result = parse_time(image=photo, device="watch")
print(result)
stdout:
4:19
